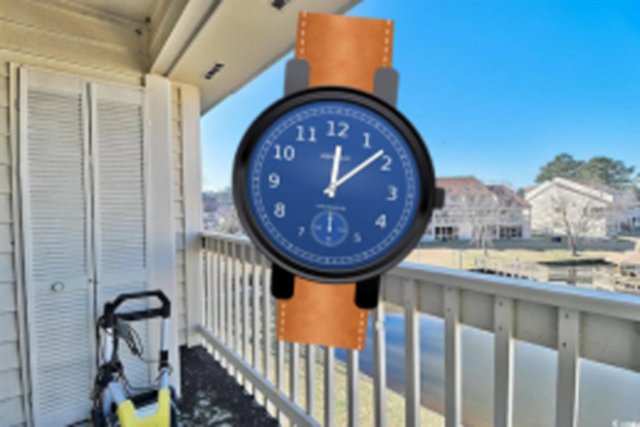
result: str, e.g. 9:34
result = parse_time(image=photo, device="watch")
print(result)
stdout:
12:08
